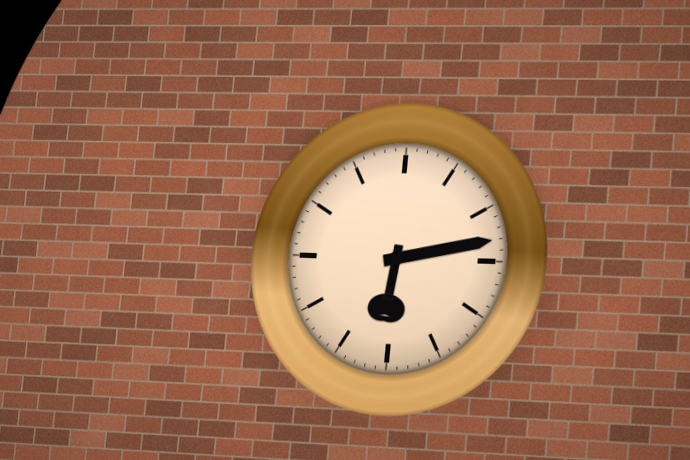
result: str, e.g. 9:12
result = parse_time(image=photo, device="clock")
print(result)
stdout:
6:13
